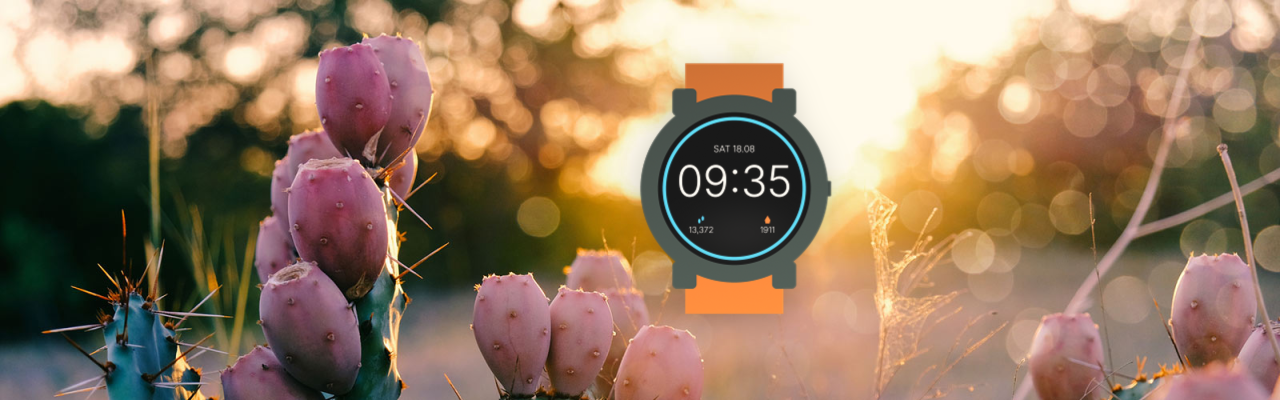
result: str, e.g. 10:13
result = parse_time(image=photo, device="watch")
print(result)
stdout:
9:35
